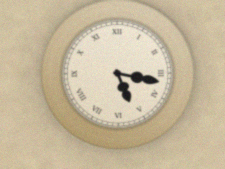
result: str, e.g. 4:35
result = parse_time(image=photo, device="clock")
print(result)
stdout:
5:17
